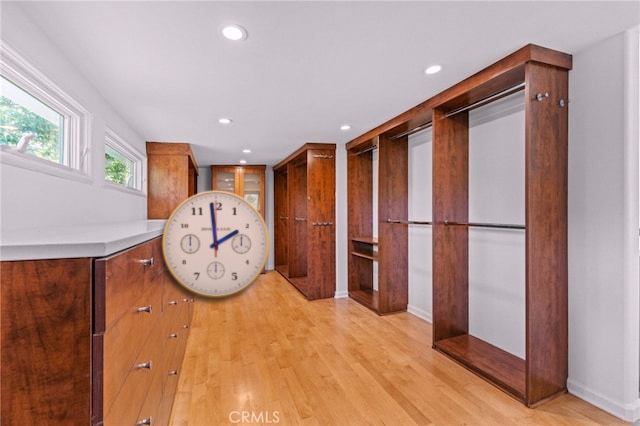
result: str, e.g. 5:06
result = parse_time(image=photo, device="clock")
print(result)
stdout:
1:59
